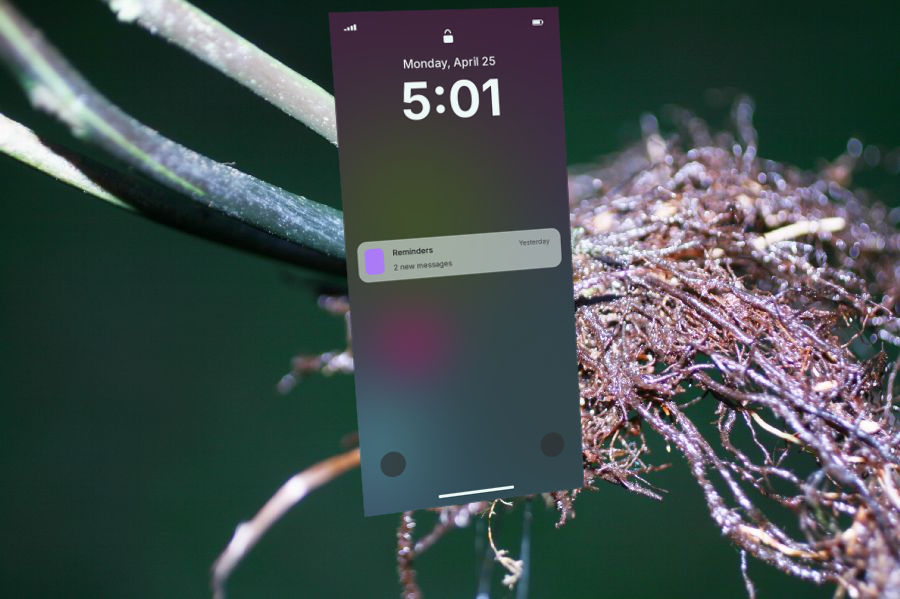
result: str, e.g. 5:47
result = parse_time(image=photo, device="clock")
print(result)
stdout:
5:01
